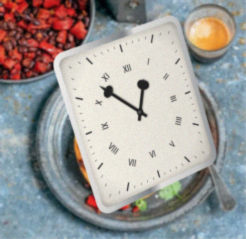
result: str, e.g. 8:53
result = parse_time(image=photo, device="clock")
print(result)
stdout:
12:53
